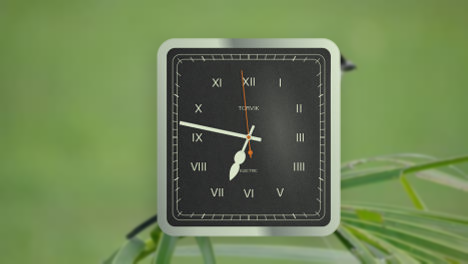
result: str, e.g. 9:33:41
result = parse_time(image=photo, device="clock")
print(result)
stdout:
6:46:59
